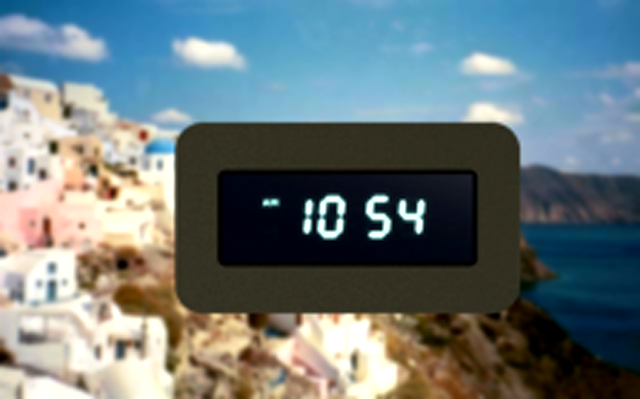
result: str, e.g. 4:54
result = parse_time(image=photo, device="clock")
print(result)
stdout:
10:54
